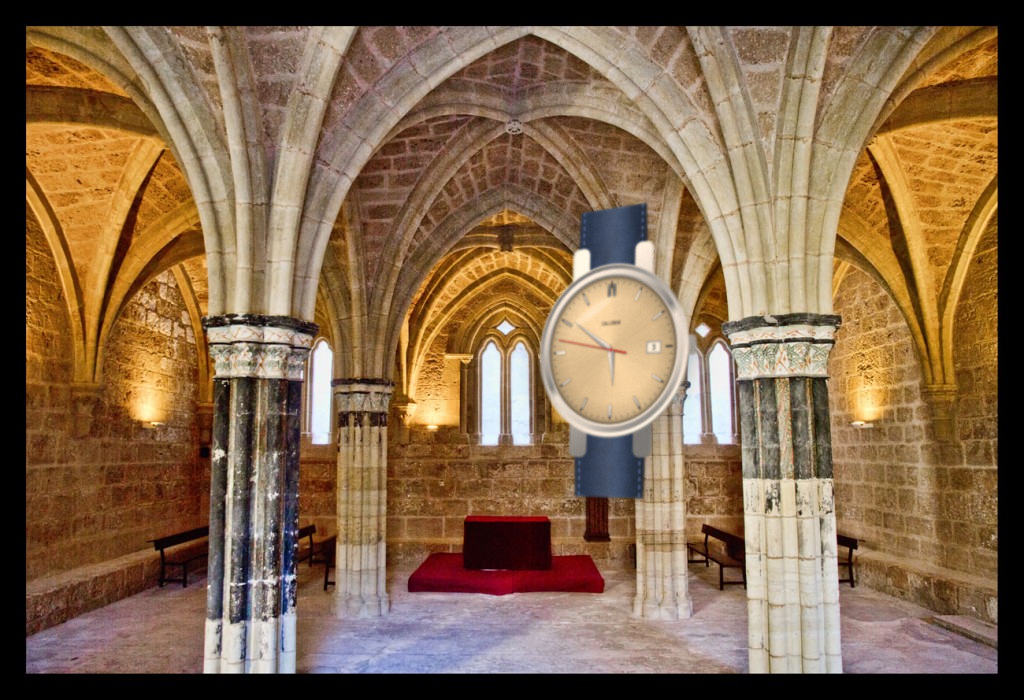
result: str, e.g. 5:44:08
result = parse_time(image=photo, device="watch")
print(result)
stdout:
5:50:47
